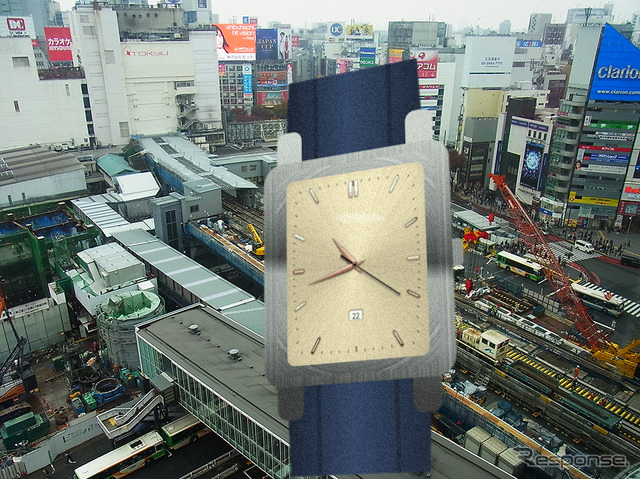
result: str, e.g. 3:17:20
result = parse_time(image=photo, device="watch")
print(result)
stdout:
10:42:21
